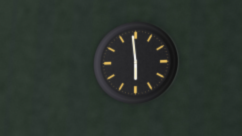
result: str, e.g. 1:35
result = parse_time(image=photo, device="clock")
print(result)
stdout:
5:59
